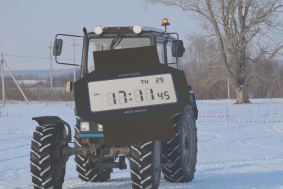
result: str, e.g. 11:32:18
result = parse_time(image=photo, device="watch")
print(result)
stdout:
17:11:45
